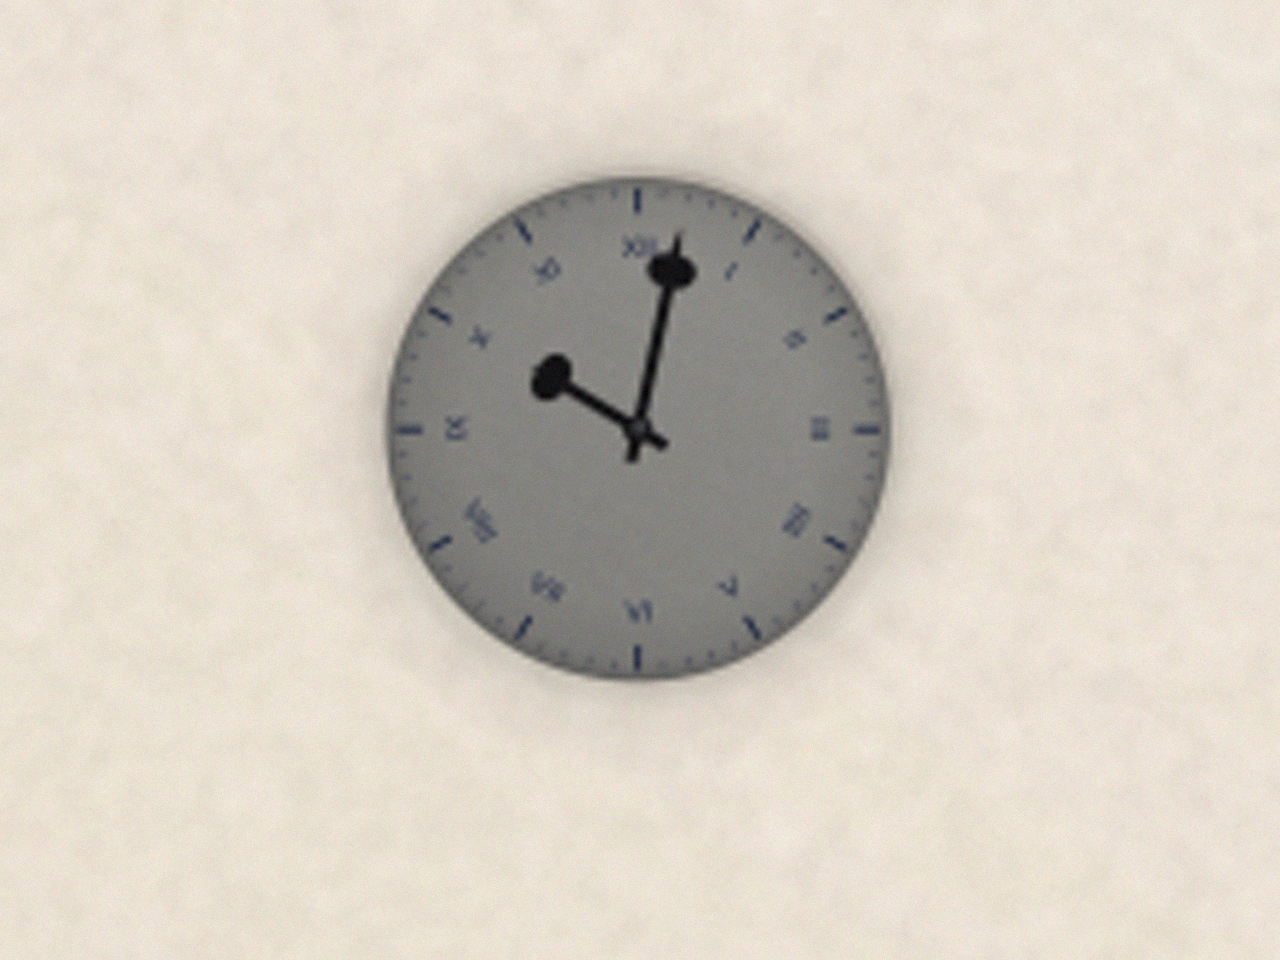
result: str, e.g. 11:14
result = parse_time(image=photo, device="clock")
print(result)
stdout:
10:02
